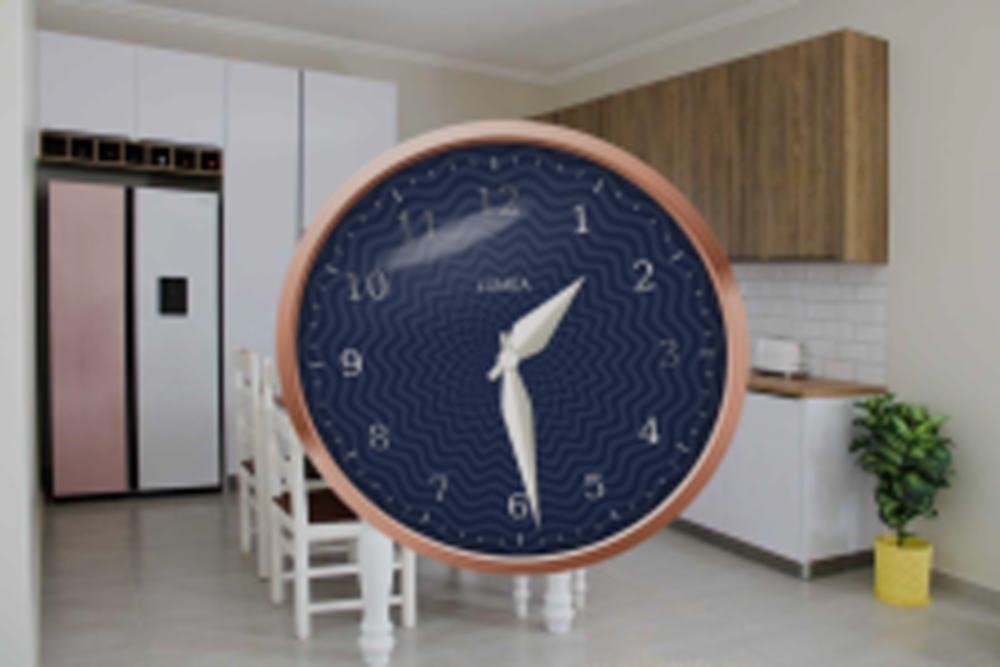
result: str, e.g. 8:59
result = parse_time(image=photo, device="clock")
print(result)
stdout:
1:29
